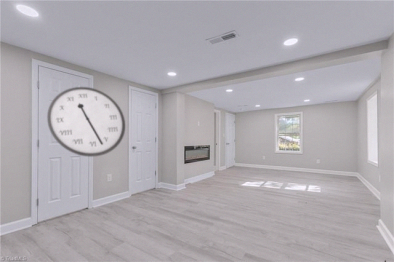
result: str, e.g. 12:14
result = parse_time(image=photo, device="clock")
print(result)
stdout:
11:27
